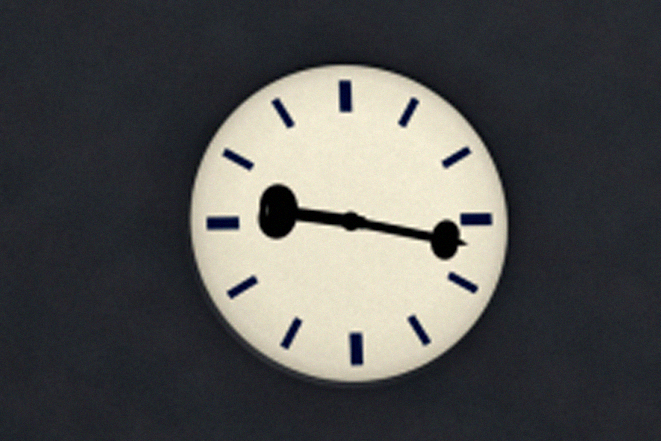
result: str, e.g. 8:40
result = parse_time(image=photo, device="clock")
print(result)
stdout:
9:17
